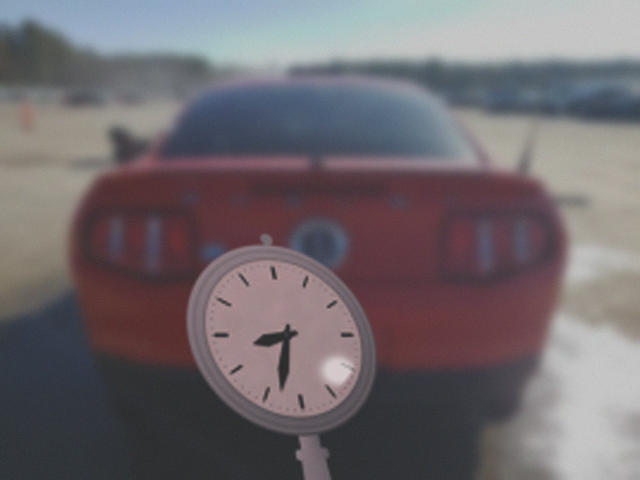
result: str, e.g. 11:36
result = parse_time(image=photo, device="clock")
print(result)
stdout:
8:33
